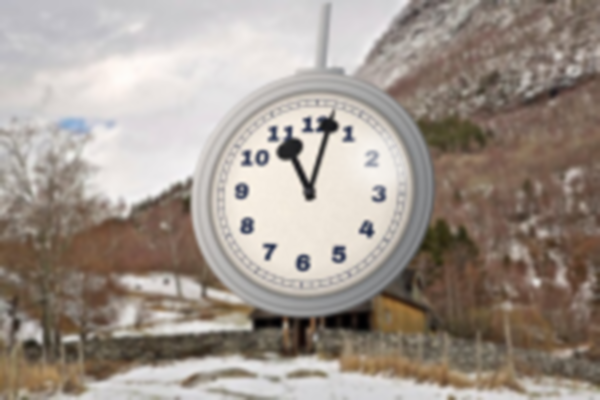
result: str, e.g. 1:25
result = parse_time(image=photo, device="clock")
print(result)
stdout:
11:02
